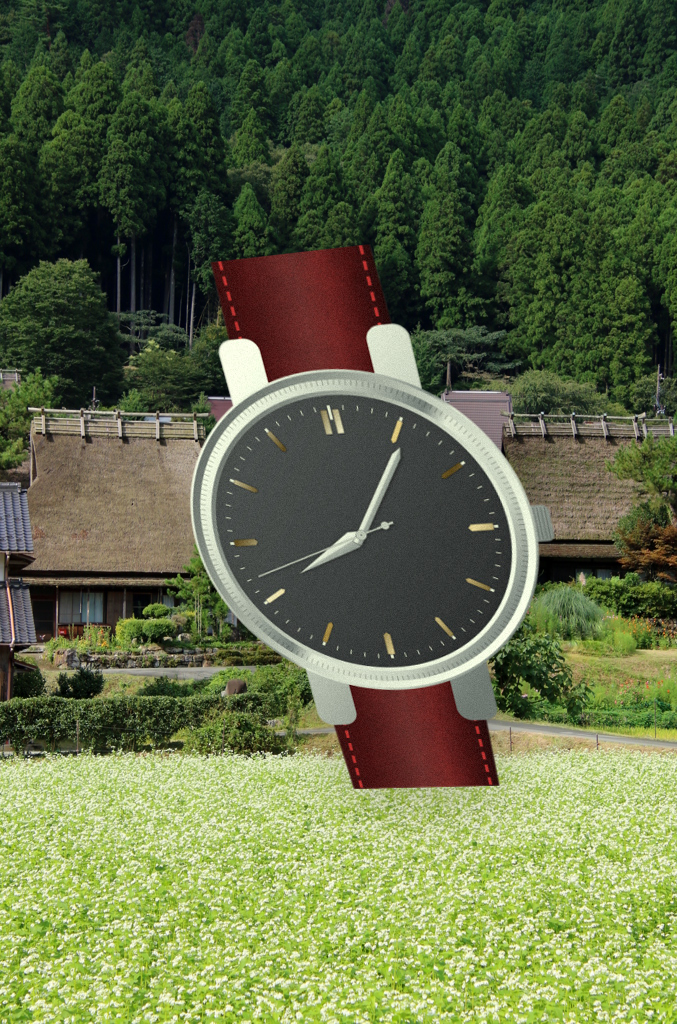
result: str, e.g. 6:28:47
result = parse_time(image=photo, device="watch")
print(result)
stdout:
8:05:42
